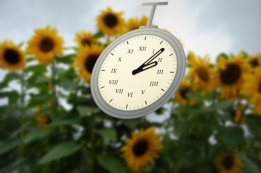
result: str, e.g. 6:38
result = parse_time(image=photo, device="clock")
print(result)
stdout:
2:07
